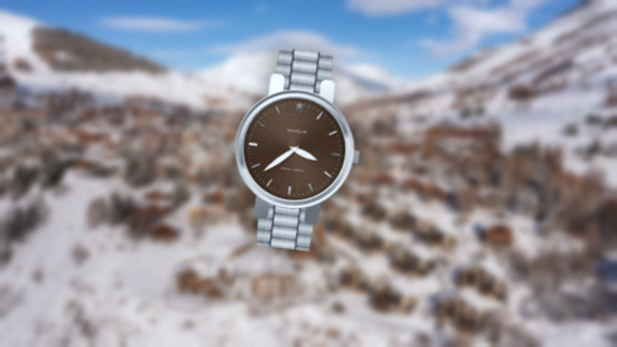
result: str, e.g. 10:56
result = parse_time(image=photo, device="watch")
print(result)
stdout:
3:38
